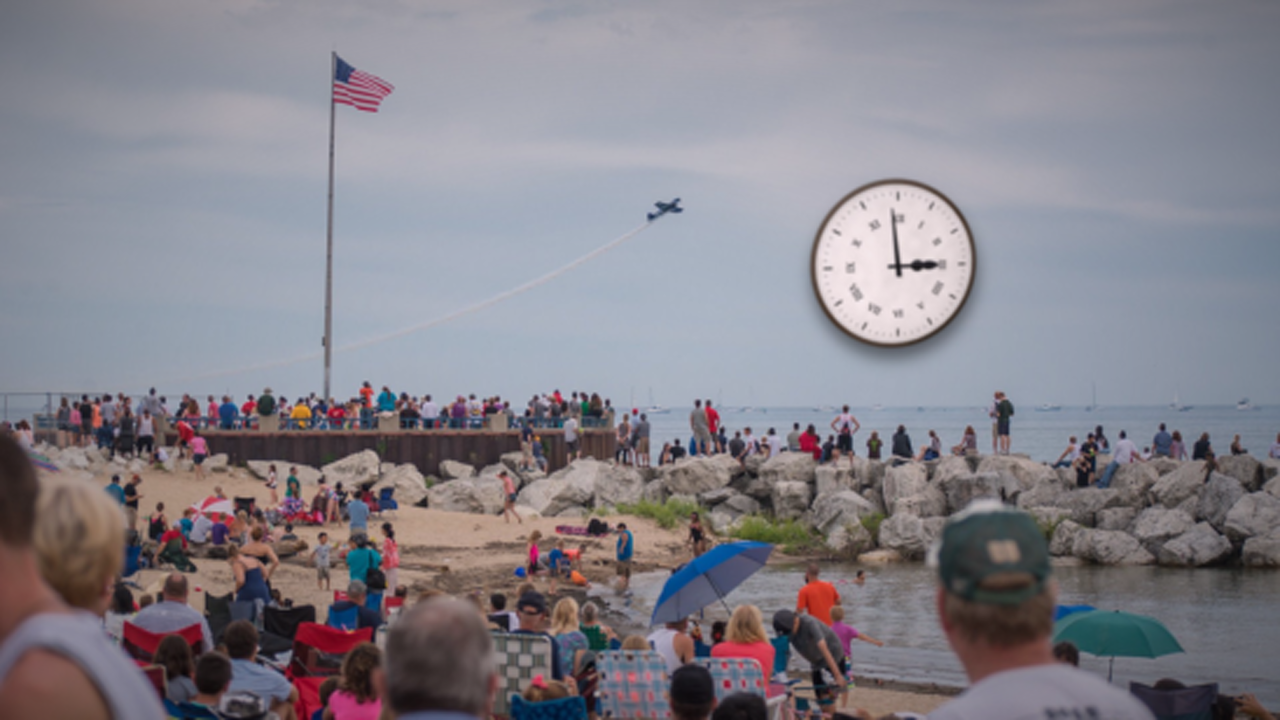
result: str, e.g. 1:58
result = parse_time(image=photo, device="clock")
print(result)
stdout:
2:59
